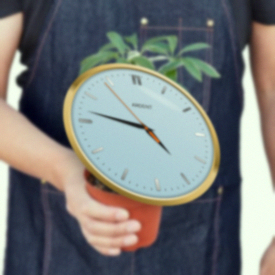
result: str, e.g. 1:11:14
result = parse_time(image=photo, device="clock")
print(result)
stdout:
4:46:54
